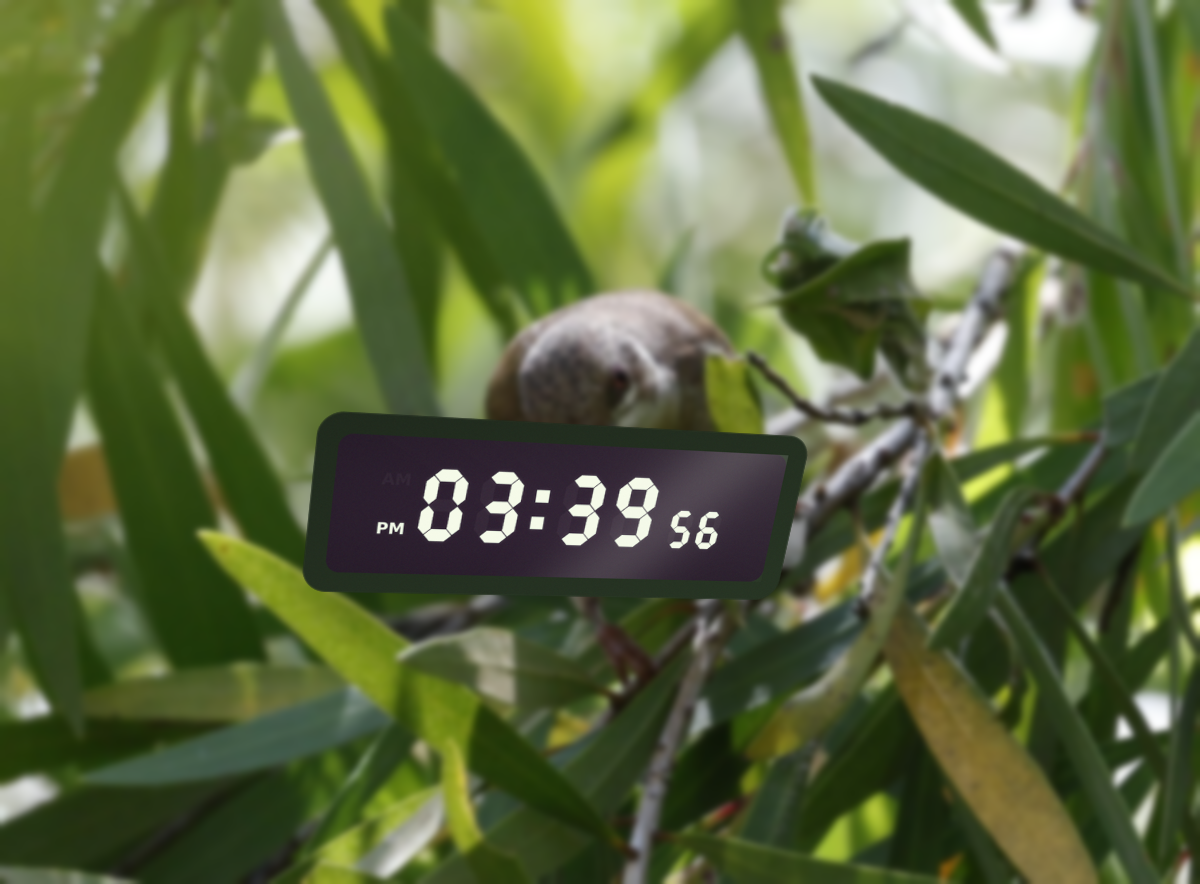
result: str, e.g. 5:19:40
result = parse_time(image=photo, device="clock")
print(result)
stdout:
3:39:56
